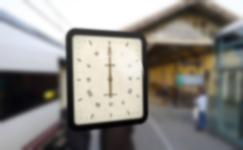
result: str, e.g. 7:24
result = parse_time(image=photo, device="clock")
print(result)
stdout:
6:00
